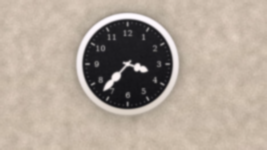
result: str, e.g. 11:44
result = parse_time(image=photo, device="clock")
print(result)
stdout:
3:37
